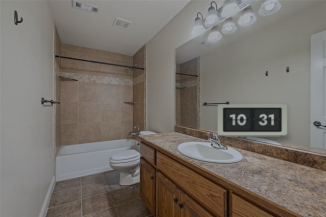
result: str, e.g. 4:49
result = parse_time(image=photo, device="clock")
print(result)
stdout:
10:31
